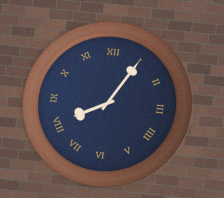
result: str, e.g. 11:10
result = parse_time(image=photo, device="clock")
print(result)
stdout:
8:05
